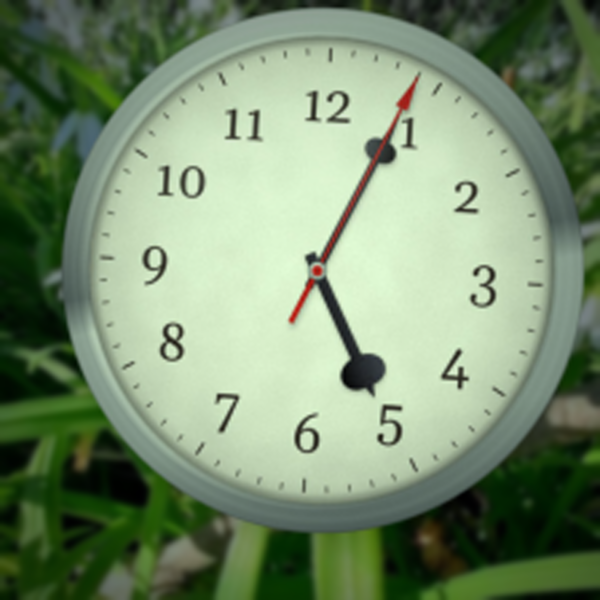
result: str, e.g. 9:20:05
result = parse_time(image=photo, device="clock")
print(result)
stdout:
5:04:04
